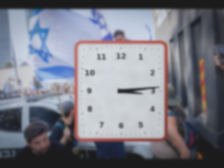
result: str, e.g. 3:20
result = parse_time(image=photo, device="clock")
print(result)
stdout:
3:14
